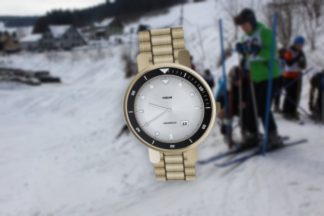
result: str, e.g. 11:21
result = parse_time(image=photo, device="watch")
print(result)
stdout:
9:40
